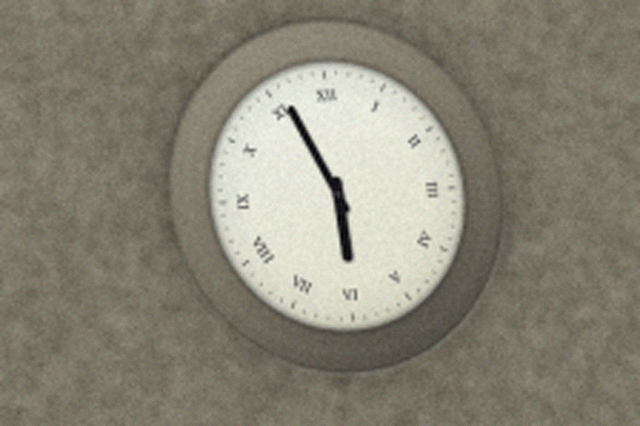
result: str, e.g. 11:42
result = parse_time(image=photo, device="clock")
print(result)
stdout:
5:56
